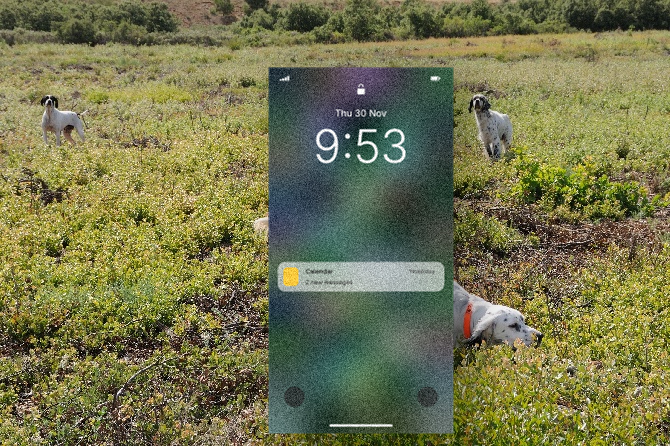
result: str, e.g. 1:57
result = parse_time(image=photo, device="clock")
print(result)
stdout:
9:53
